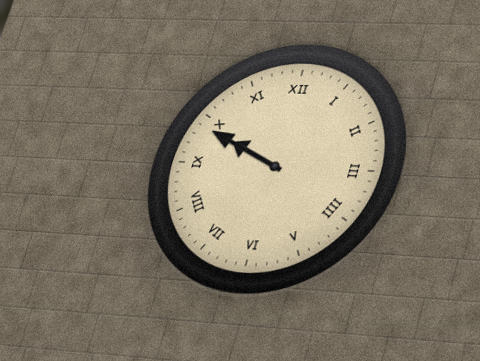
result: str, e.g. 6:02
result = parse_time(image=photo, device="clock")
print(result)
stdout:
9:49
